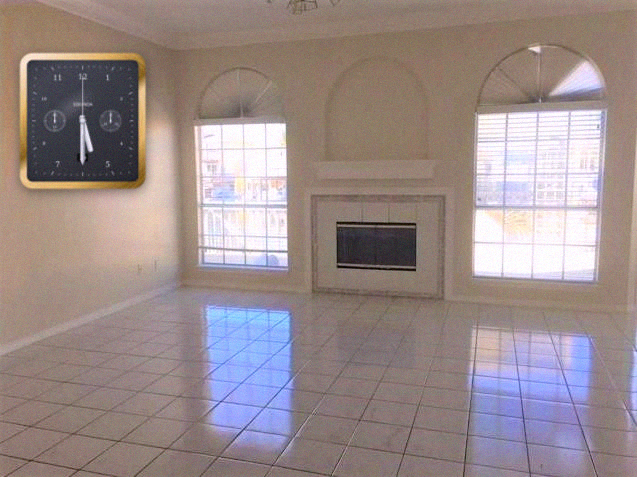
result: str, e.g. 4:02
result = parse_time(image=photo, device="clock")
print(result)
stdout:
5:30
